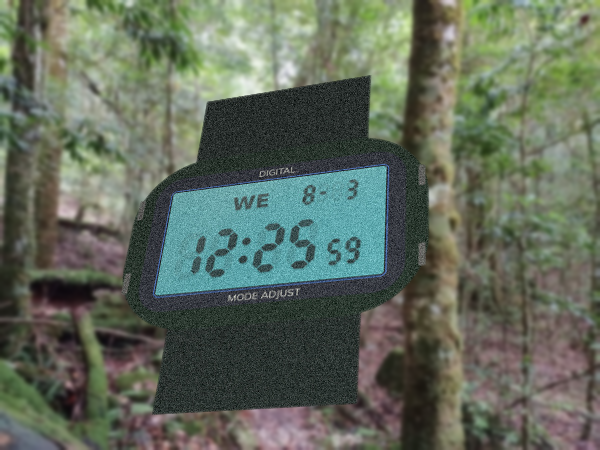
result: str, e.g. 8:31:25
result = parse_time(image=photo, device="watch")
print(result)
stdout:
12:25:59
